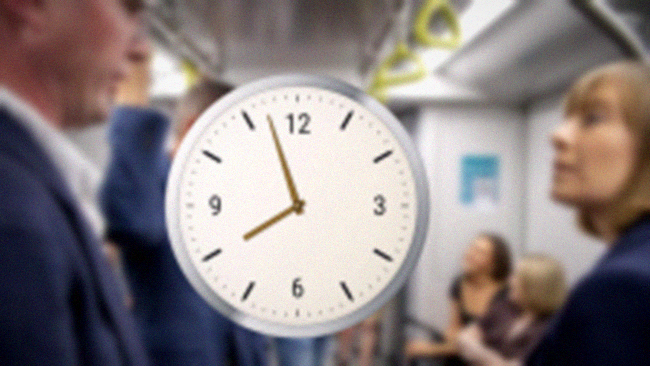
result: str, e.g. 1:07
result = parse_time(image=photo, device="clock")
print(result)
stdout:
7:57
